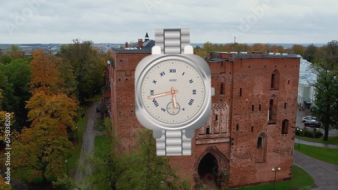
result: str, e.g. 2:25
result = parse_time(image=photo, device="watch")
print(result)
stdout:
5:43
